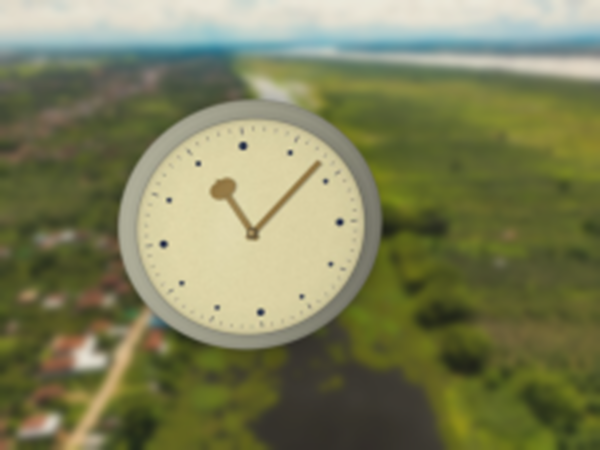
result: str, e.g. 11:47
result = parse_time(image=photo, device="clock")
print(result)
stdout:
11:08
